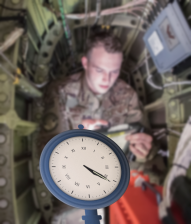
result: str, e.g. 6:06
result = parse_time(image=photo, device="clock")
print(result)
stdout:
4:21
